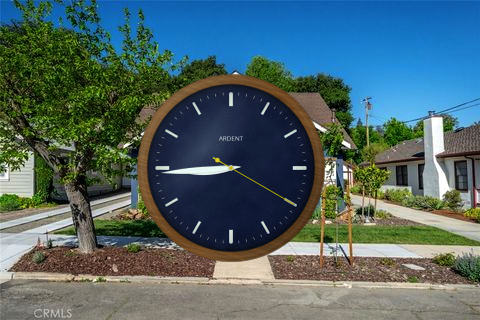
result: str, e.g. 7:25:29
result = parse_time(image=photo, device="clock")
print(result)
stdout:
8:44:20
